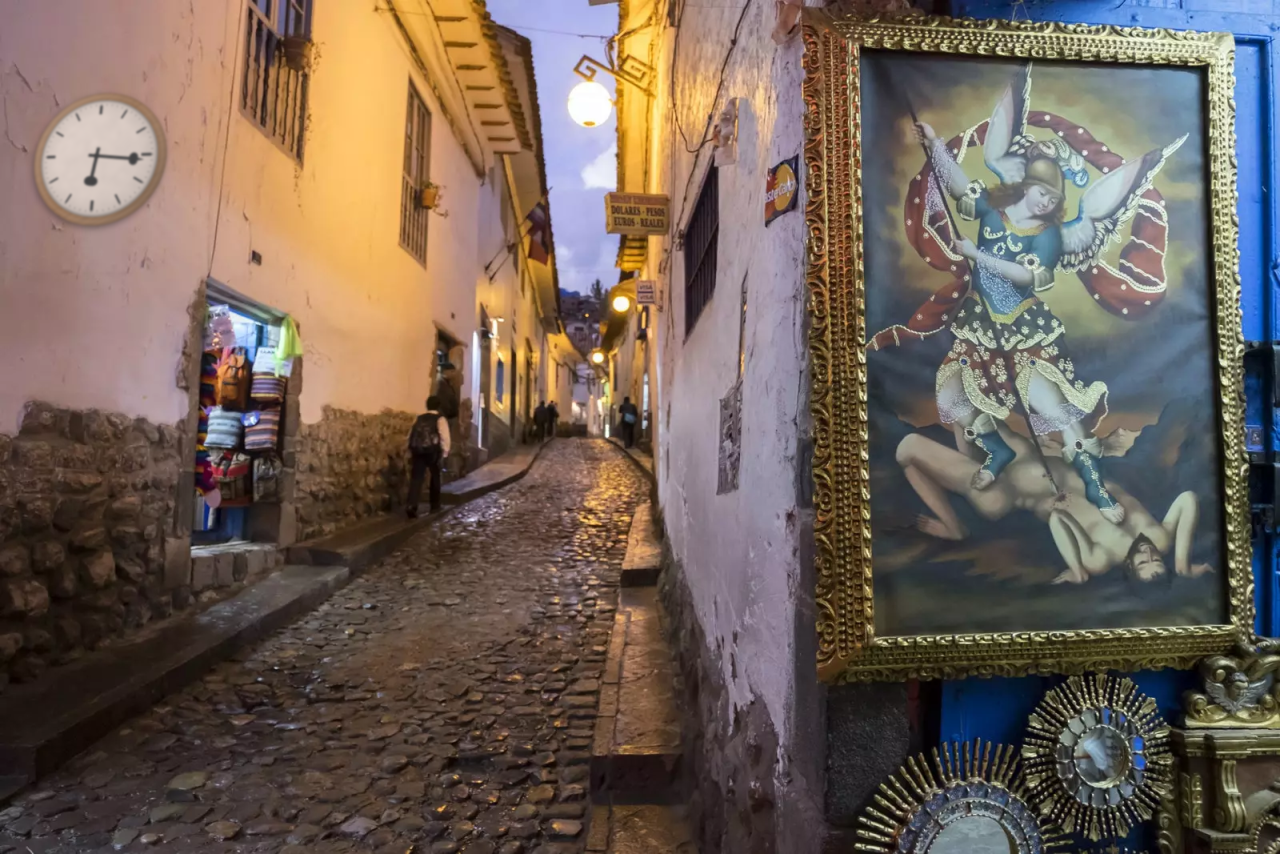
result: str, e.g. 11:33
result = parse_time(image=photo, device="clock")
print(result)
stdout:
6:16
